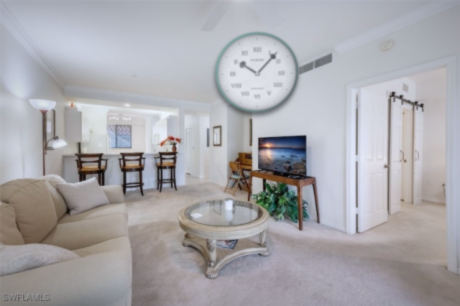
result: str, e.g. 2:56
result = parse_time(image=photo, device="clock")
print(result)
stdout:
10:07
